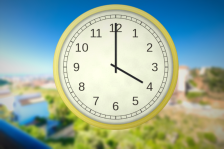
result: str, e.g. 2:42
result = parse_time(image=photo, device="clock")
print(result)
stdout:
4:00
